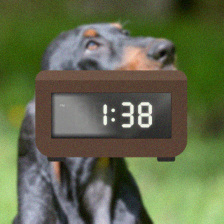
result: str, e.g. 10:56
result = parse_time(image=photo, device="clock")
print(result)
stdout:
1:38
